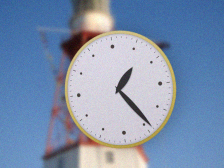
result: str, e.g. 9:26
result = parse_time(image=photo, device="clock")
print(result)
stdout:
1:24
